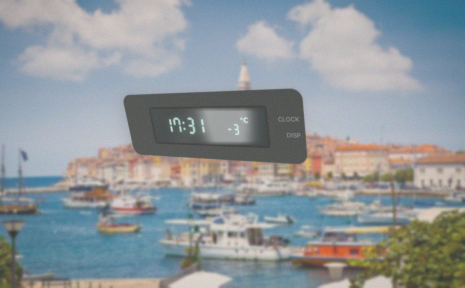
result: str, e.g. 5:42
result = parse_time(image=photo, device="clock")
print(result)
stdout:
17:31
